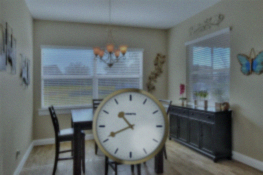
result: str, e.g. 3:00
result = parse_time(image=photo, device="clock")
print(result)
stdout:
10:41
